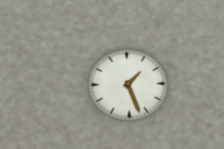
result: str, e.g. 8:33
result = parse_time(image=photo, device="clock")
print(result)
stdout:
1:27
